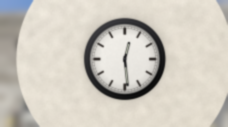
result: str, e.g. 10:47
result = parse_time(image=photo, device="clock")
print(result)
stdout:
12:29
